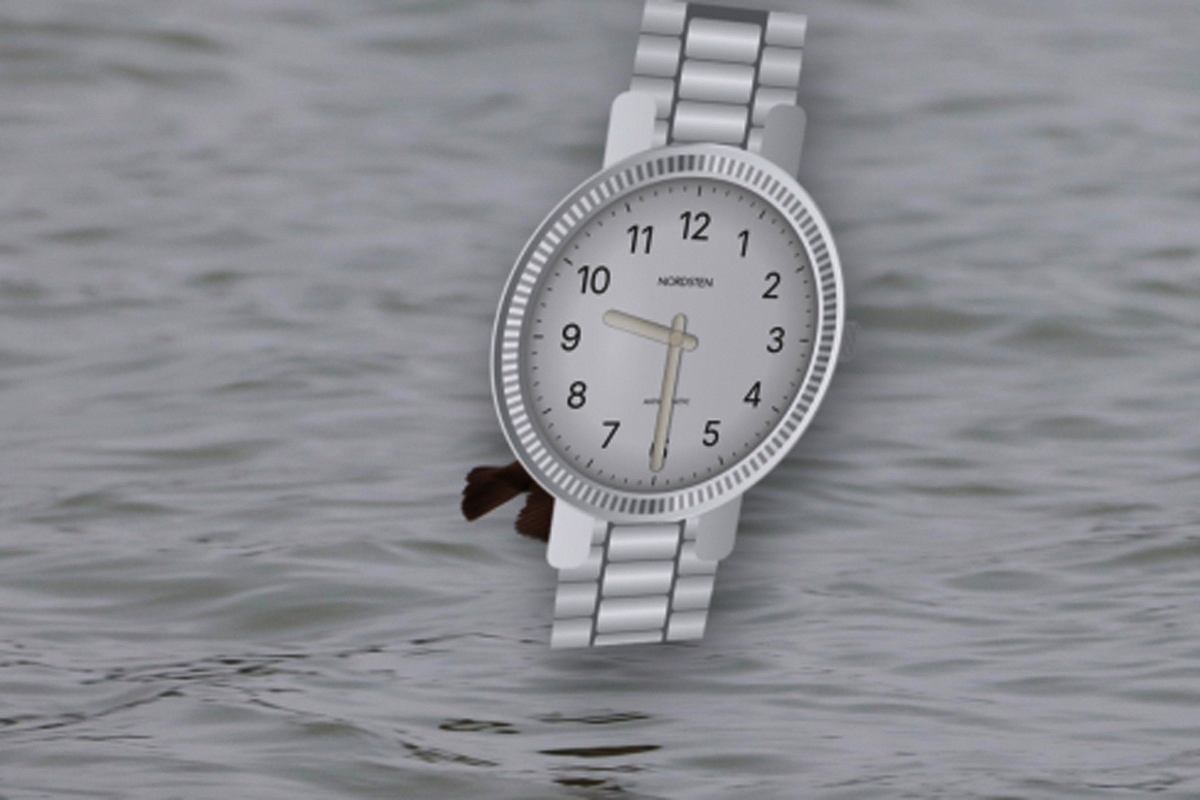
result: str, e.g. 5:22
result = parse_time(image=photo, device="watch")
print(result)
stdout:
9:30
